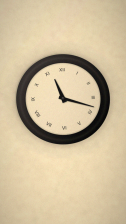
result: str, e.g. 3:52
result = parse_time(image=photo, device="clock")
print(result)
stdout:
11:18
